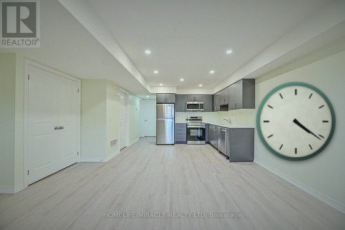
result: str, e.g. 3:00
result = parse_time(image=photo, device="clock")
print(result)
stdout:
4:21
